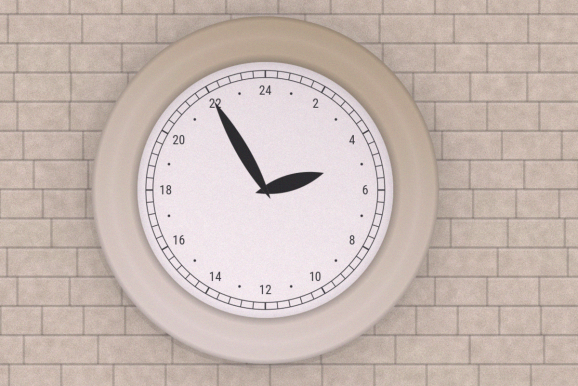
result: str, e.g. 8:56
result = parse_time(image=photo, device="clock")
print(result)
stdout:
4:55
